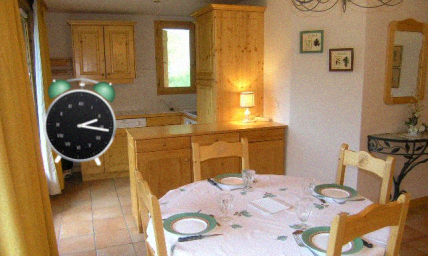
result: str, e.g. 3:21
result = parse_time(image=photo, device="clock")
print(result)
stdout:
2:16
